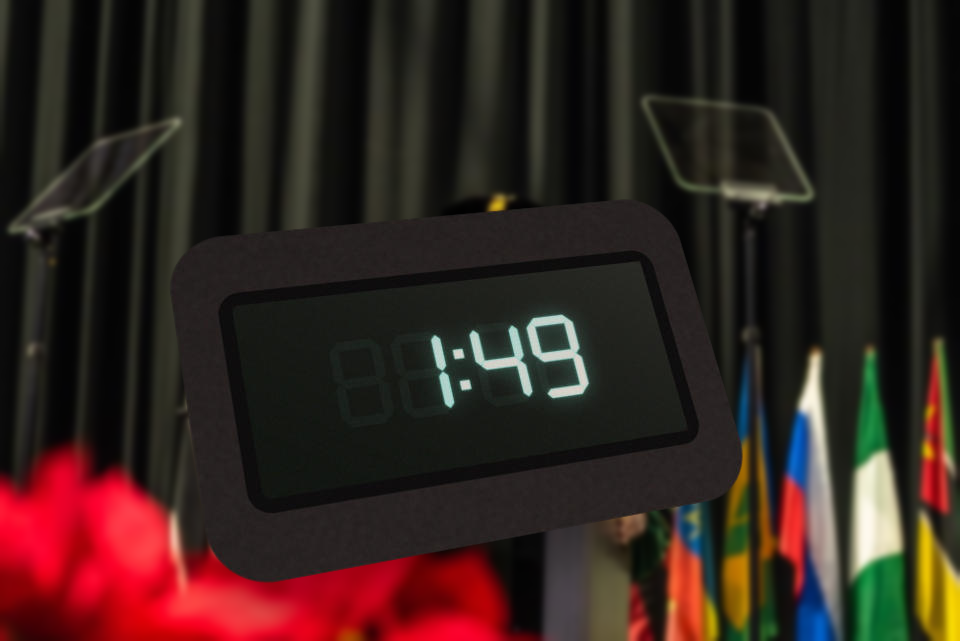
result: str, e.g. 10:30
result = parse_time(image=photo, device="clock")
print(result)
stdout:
1:49
